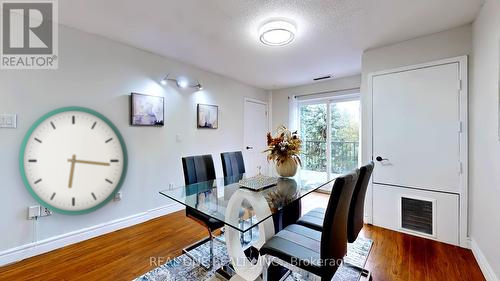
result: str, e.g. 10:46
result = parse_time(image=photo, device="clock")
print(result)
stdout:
6:16
